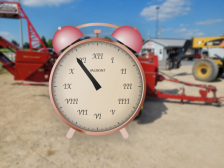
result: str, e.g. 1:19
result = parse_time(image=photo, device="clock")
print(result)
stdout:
10:54
